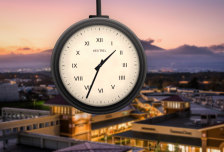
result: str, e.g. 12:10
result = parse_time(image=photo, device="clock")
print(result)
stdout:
1:34
